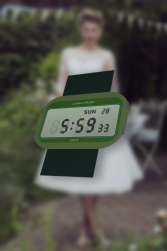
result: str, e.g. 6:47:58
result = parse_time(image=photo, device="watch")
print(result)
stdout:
5:59:33
